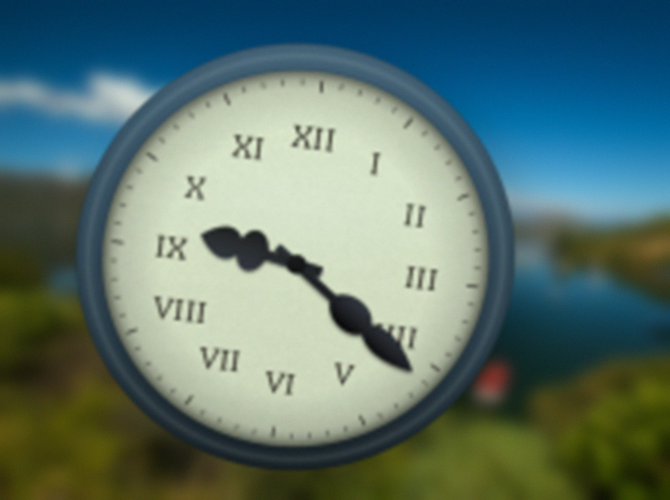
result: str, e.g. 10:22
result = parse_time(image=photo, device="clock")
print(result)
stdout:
9:21
